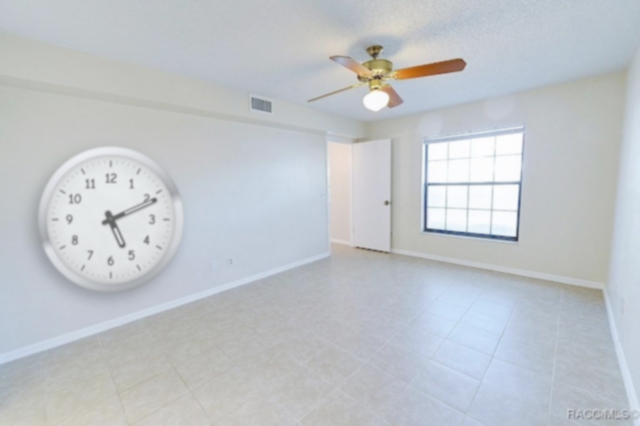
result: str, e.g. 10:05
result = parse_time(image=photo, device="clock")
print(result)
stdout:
5:11
